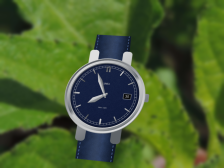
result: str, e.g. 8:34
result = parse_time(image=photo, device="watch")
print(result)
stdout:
7:56
